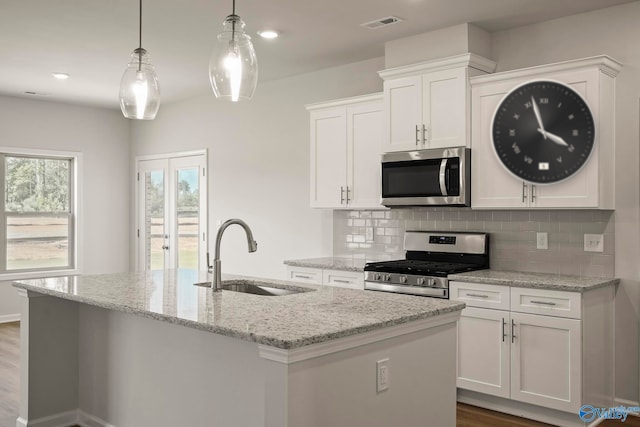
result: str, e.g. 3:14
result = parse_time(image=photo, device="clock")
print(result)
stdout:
3:57
